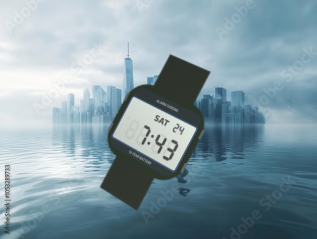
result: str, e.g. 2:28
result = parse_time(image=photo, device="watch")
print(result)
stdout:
7:43
